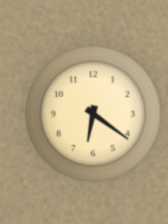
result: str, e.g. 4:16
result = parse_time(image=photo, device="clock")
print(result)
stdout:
6:21
